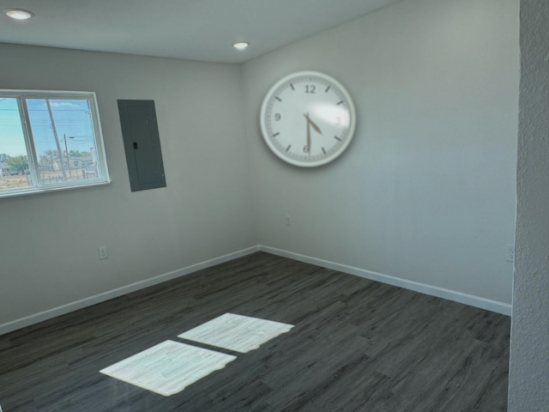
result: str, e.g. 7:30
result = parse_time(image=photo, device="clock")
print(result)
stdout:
4:29
